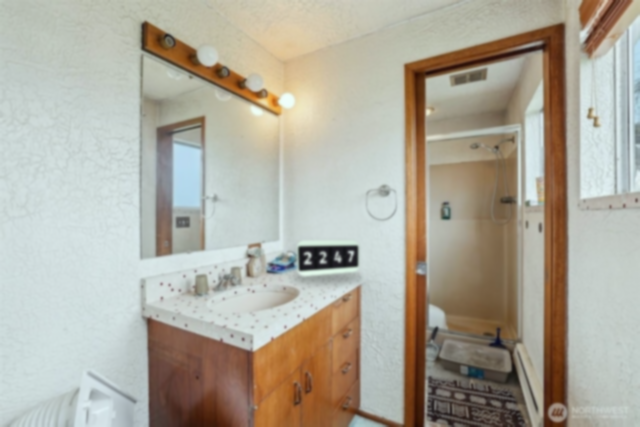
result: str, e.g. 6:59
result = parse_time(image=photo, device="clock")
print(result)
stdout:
22:47
